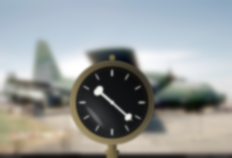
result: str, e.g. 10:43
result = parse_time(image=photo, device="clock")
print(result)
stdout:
10:22
